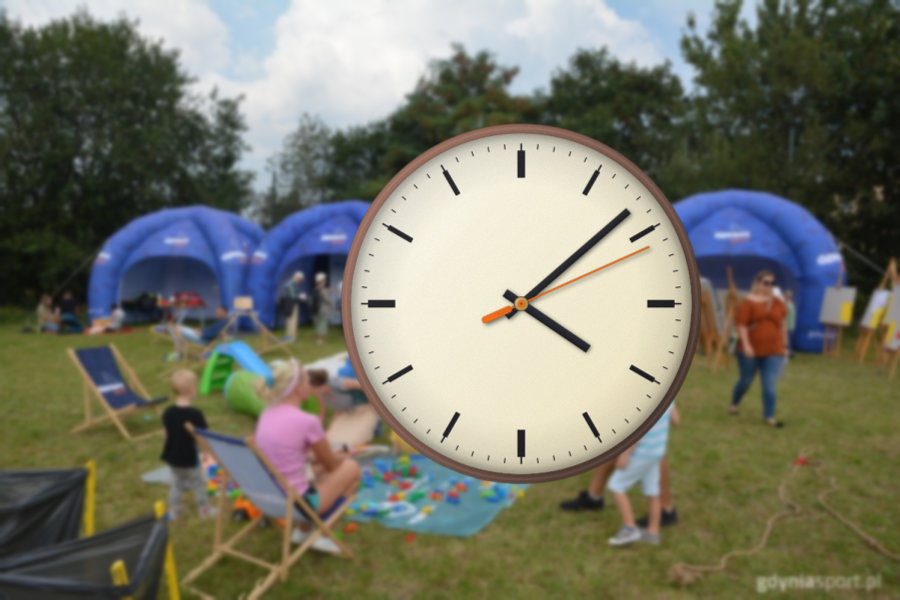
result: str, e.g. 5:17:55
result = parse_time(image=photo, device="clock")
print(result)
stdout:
4:08:11
